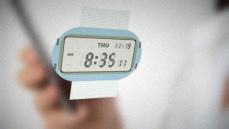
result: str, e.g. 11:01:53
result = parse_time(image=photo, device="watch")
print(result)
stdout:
8:35:11
